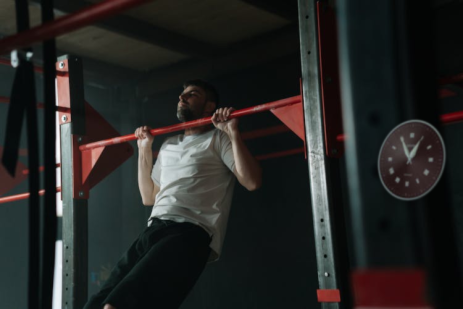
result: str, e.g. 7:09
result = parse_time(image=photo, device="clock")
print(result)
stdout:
12:55
